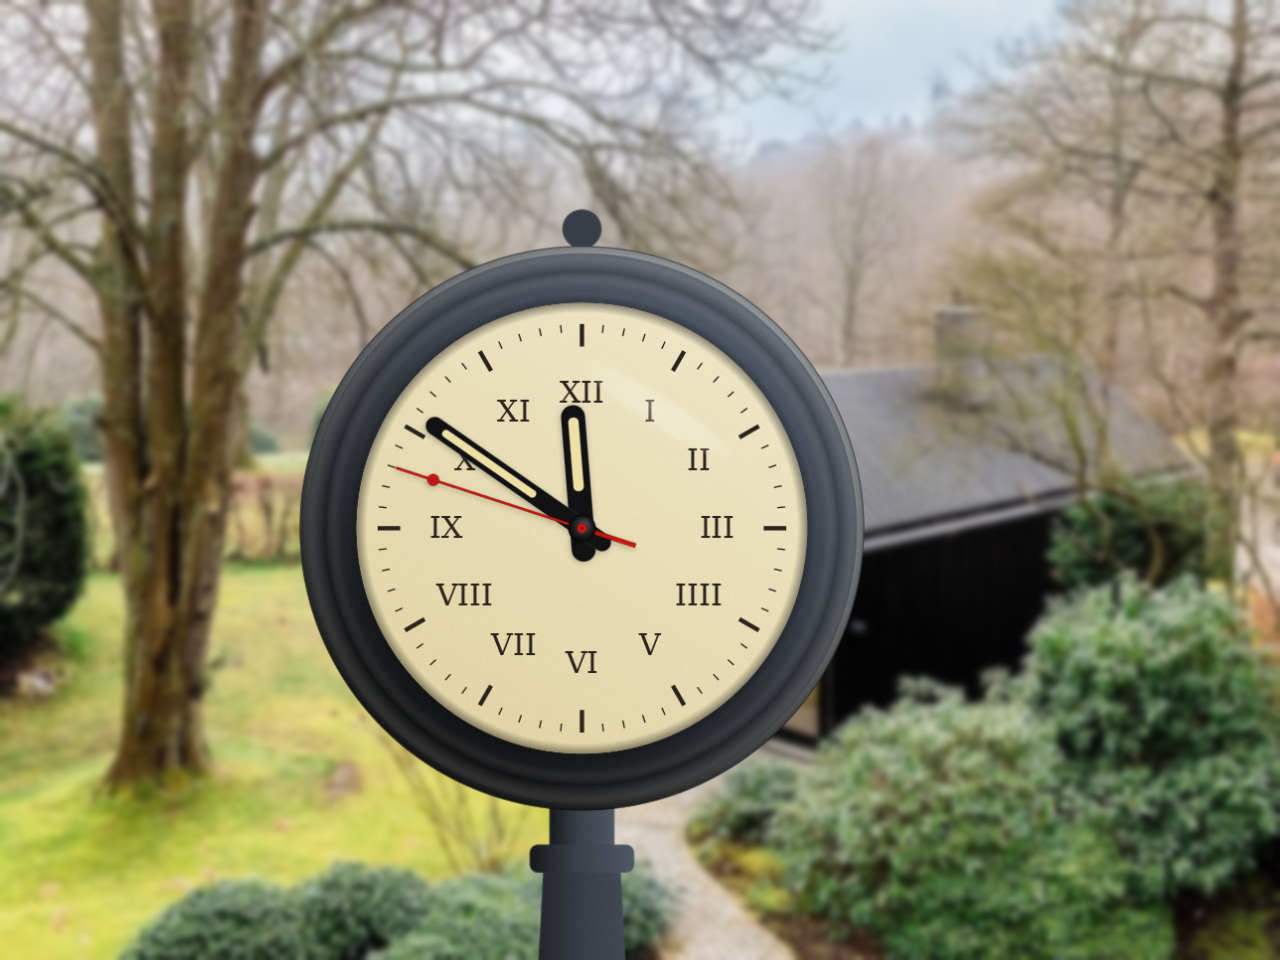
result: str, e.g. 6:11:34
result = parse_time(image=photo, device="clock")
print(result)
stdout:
11:50:48
